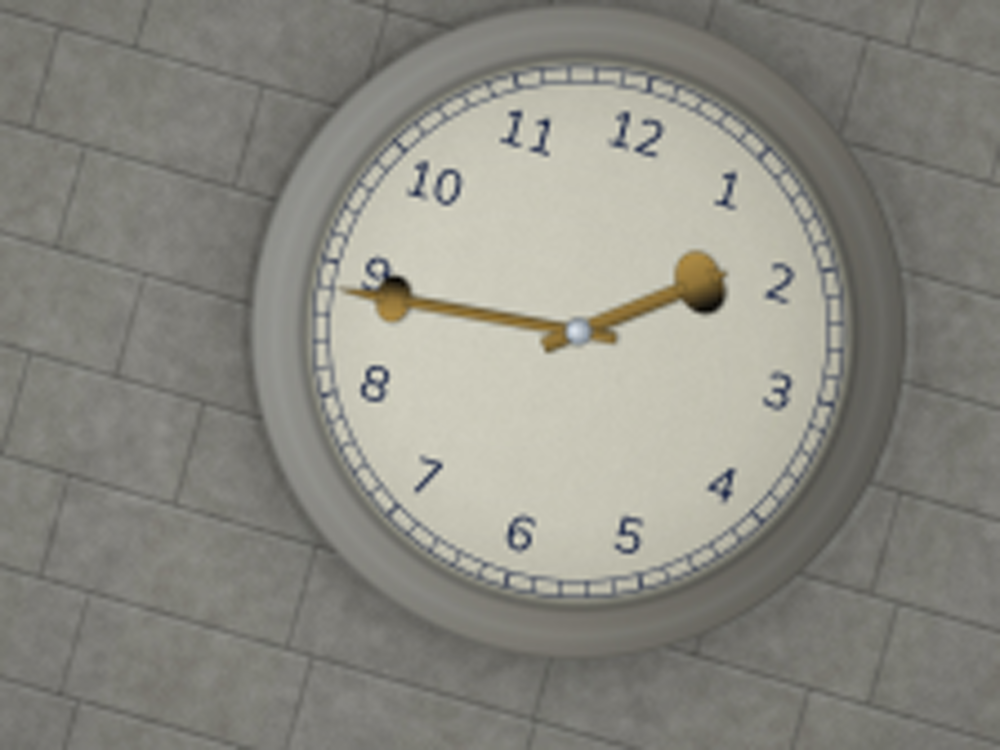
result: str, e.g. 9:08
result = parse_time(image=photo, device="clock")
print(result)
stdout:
1:44
